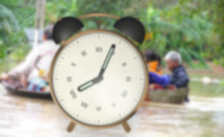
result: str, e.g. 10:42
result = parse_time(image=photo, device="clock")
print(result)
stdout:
8:04
